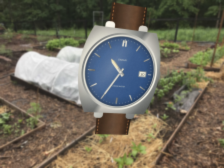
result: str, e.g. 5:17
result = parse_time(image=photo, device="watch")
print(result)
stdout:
10:35
